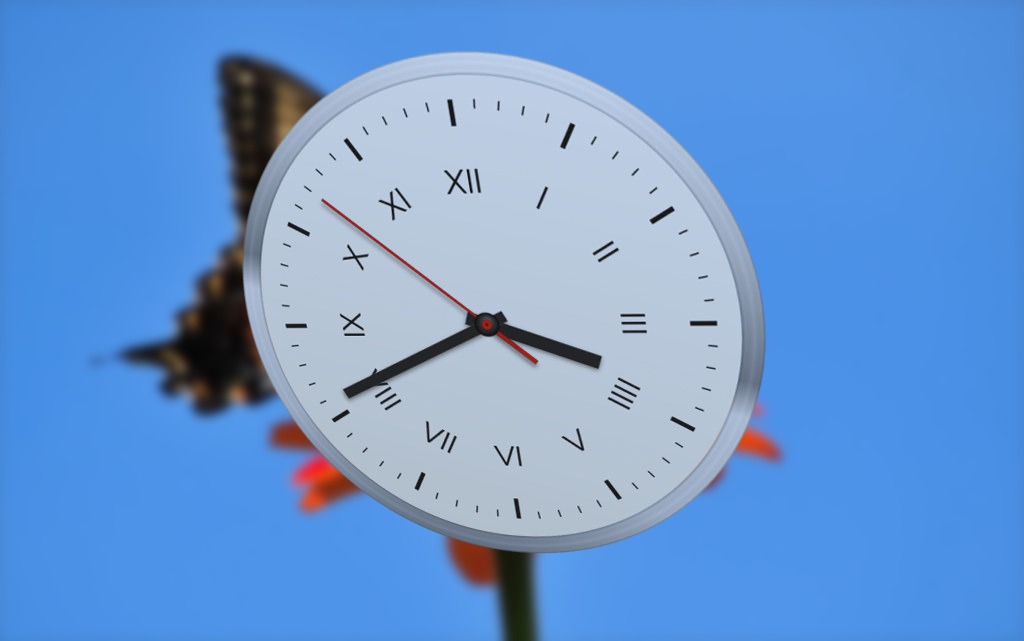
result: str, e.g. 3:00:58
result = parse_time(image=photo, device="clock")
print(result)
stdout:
3:40:52
